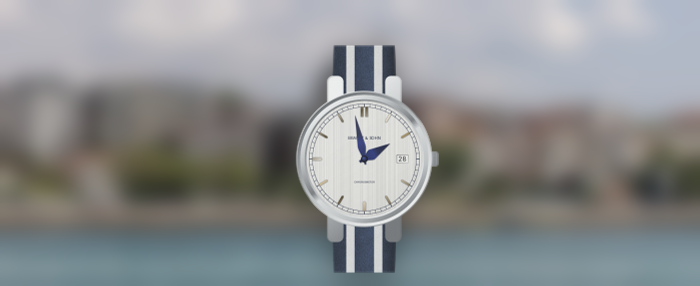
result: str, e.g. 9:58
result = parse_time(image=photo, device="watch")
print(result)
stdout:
1:58
